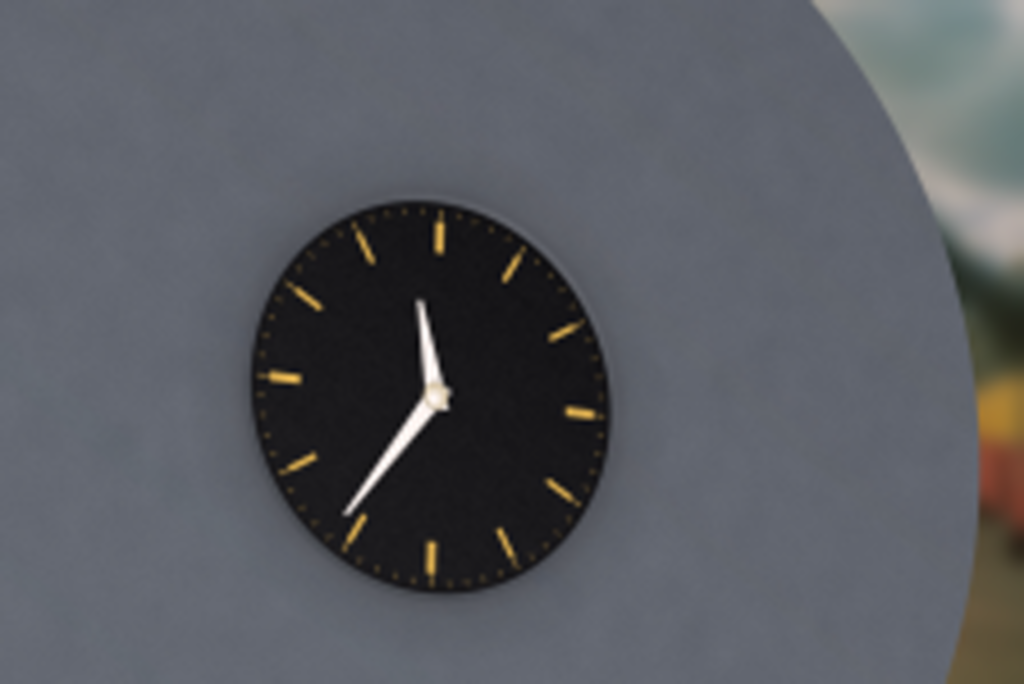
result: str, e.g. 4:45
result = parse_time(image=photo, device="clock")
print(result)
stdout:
11:36
